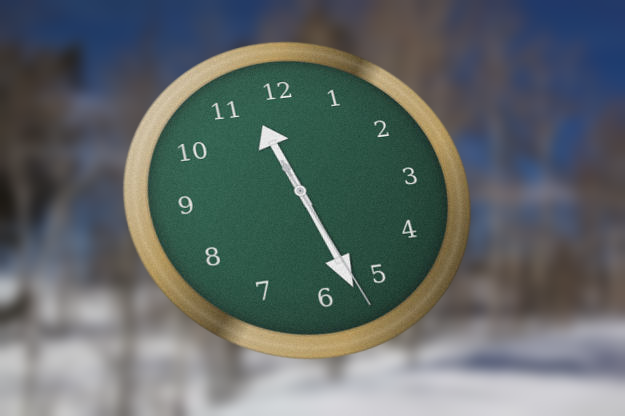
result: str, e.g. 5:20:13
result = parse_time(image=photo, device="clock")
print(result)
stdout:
11:27:27
